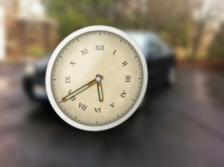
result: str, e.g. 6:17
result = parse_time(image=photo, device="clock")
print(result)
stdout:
5:40
